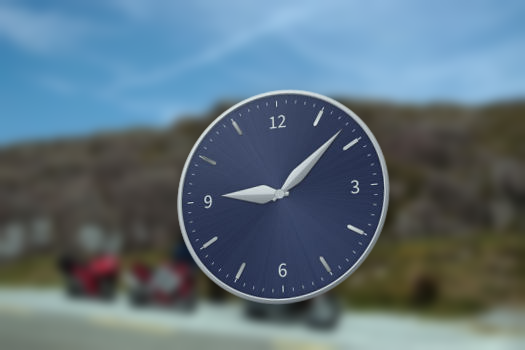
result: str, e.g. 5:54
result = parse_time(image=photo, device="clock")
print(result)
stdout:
9:08
